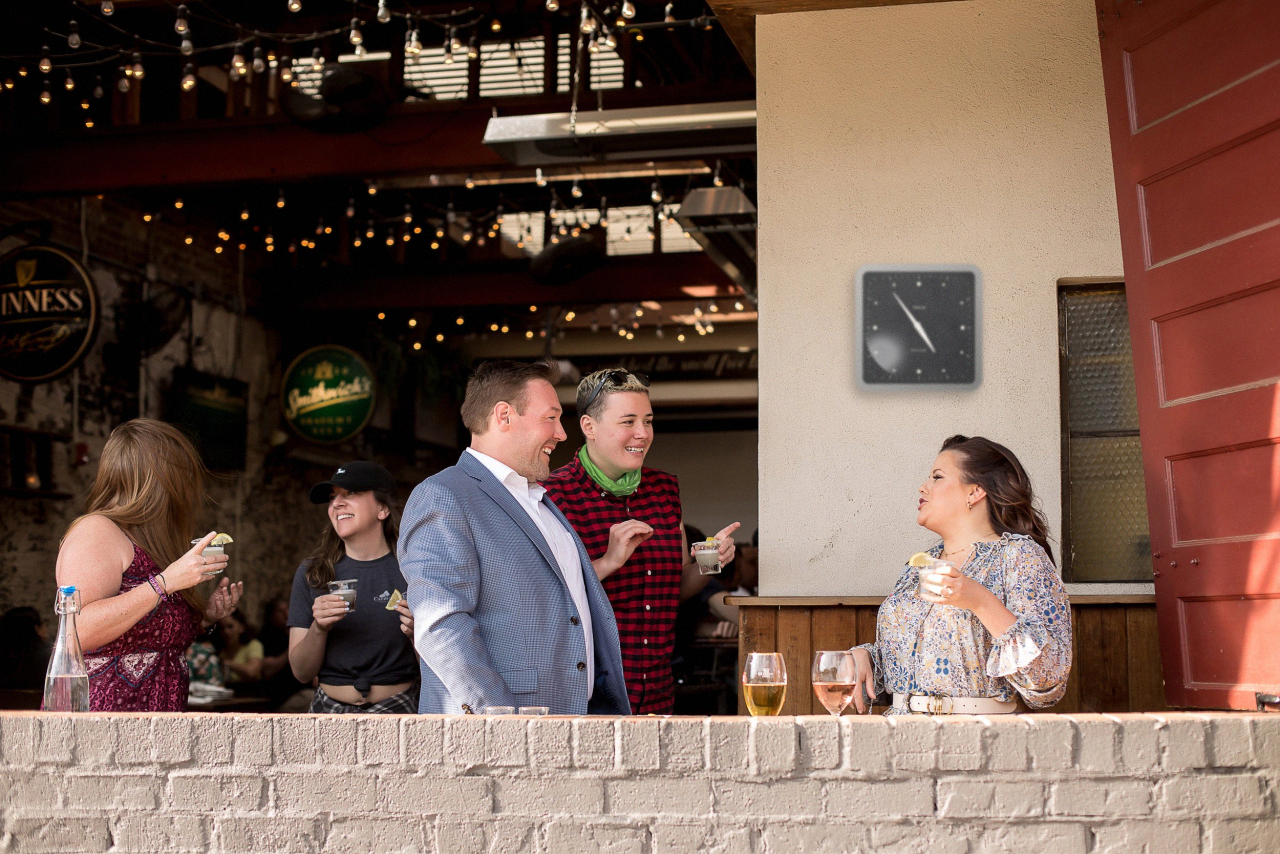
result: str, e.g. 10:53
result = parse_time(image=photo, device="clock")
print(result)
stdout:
4:54
